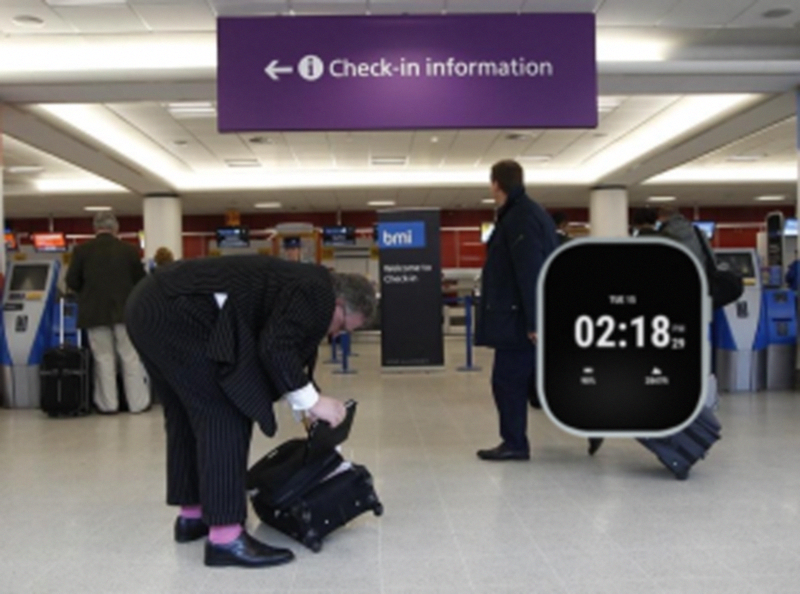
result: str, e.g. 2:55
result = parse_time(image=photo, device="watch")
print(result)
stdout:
2:18
